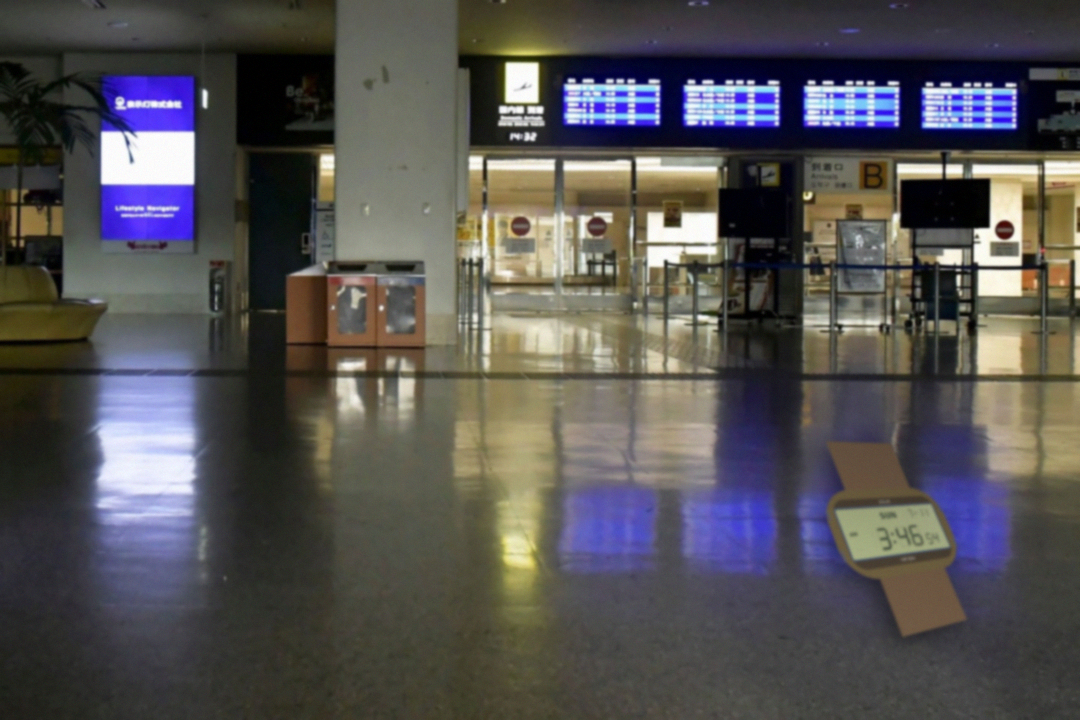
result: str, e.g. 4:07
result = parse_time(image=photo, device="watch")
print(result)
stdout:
3:46
